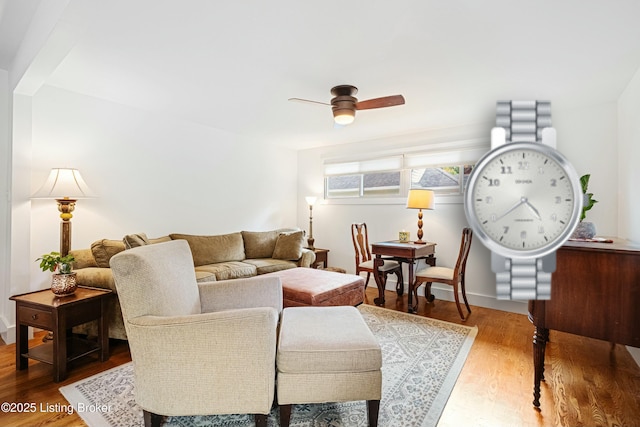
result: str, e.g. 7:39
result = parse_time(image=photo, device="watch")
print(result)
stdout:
4:39
